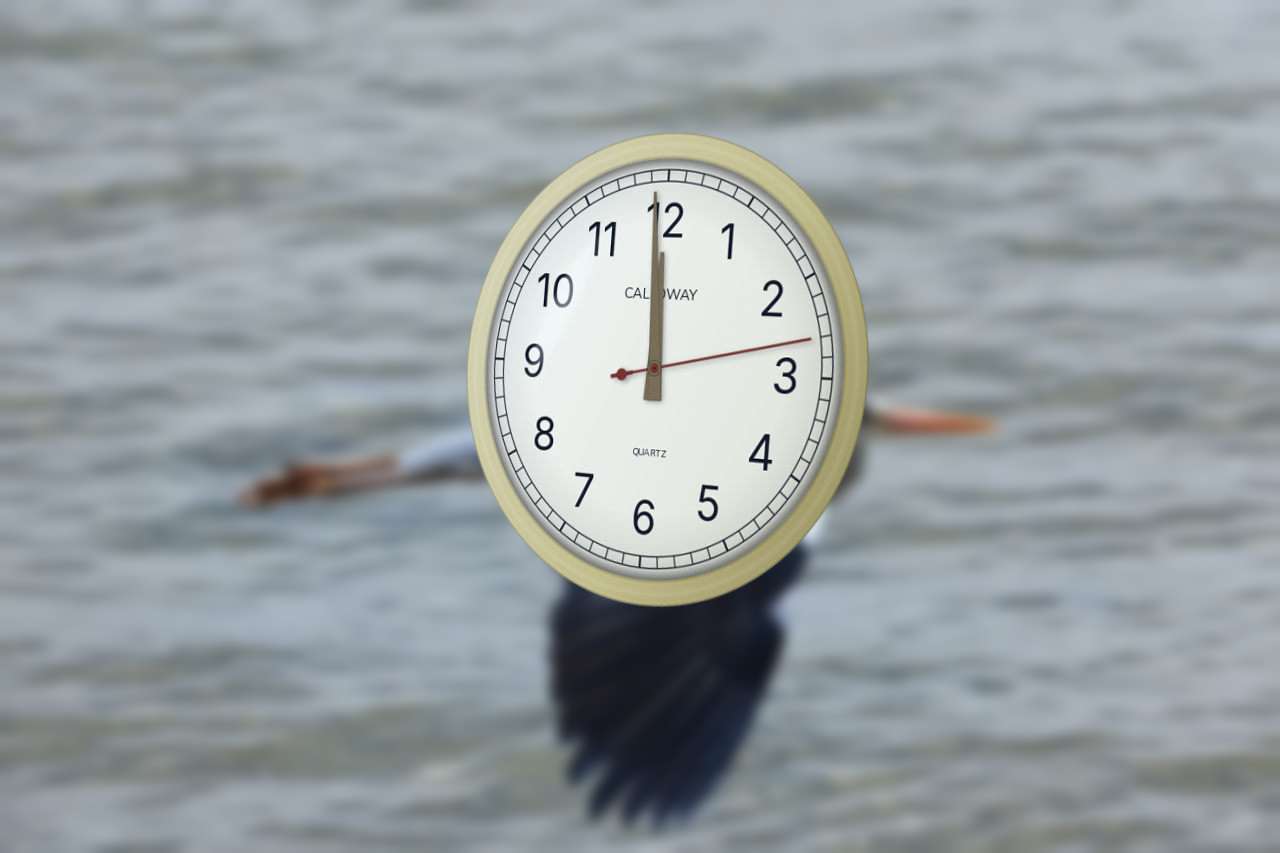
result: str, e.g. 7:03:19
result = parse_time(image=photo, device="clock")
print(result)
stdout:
11:59:13
